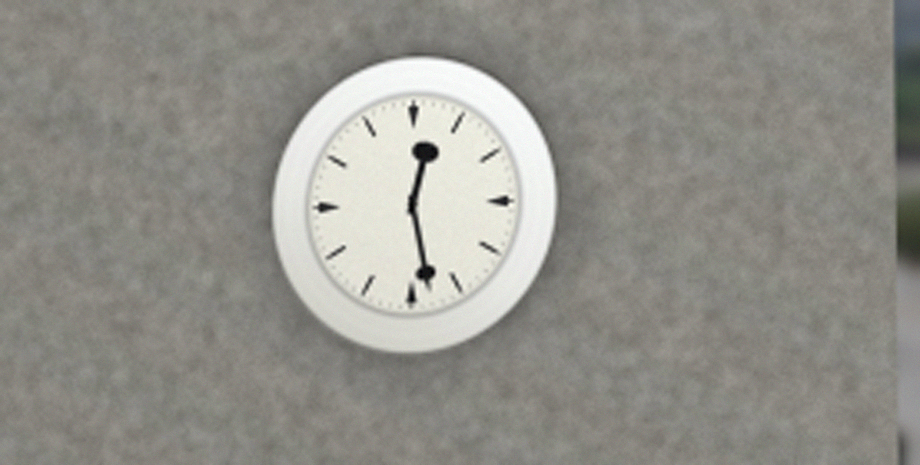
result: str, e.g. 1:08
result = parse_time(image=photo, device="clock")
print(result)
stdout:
12:28
